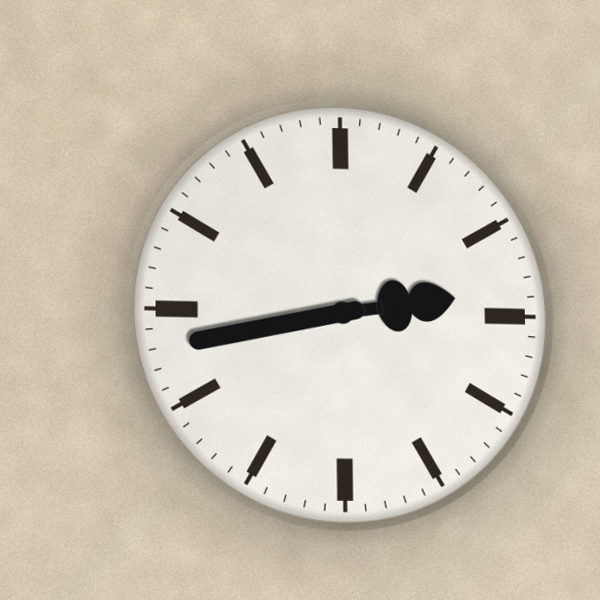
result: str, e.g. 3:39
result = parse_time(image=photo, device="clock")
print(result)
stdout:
2:43
